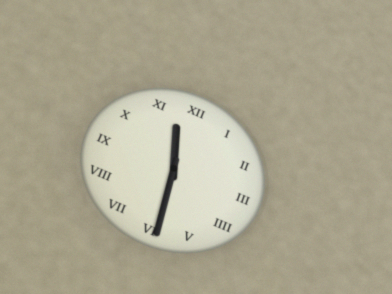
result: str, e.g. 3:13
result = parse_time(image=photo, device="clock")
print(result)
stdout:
11:29
